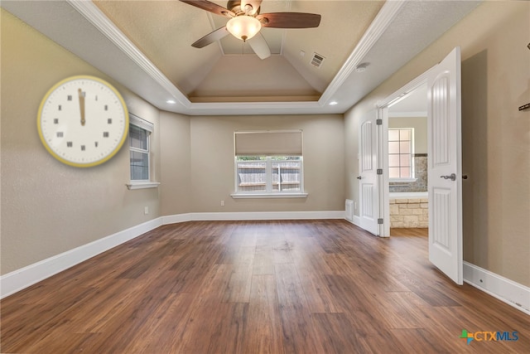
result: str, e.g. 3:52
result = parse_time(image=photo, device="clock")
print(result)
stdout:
11:59
